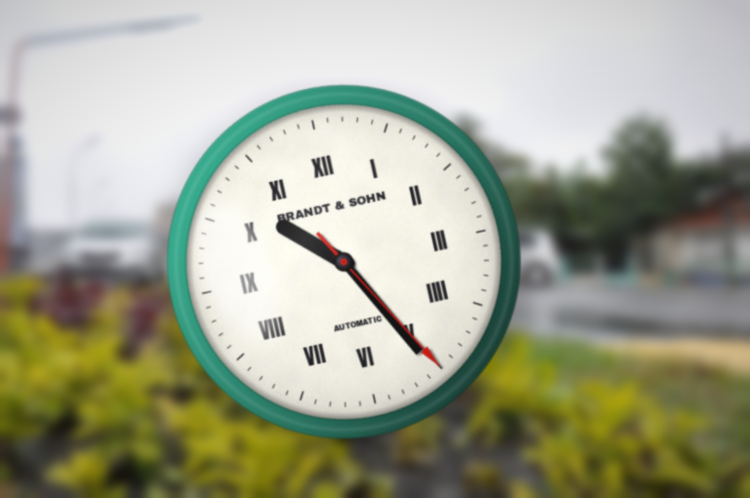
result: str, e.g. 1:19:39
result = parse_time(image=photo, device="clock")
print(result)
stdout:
10:25:25
